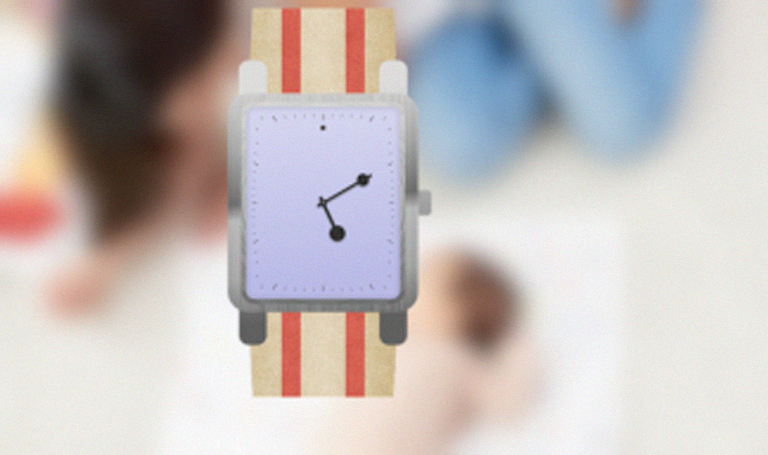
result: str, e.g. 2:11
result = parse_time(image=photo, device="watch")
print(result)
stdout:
5:10
